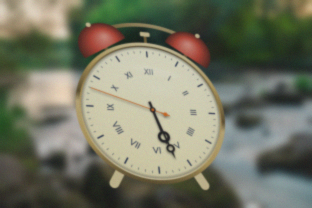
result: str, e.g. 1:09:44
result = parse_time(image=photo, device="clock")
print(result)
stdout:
5:26:48
